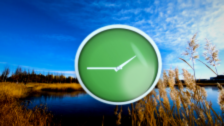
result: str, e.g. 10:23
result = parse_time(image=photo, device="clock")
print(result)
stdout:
1:45
